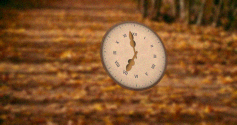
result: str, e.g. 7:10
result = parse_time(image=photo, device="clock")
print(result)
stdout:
6:58
